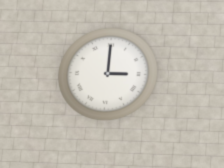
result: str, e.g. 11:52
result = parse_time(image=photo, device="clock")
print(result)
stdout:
3:00
